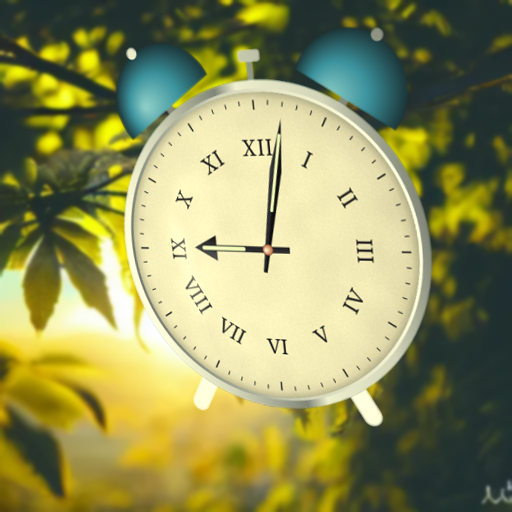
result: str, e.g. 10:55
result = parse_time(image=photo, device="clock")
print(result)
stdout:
9:02
